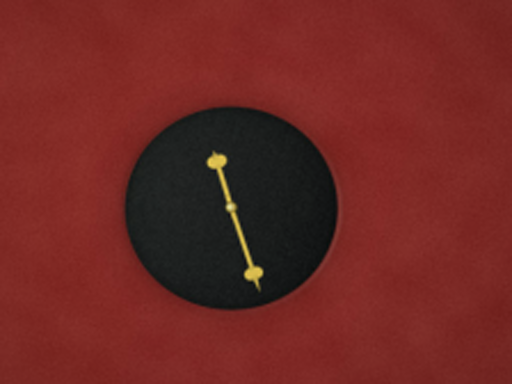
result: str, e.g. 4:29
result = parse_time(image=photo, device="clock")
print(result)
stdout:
11:27
